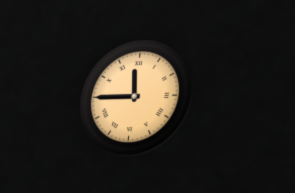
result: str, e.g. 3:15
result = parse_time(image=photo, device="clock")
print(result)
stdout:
11:45
